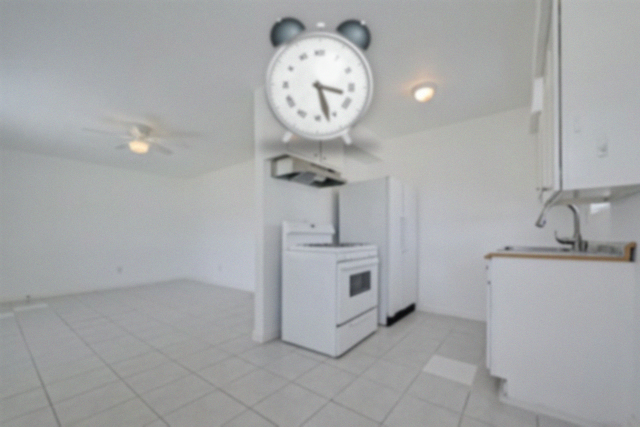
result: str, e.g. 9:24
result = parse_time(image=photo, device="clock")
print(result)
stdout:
3:27
